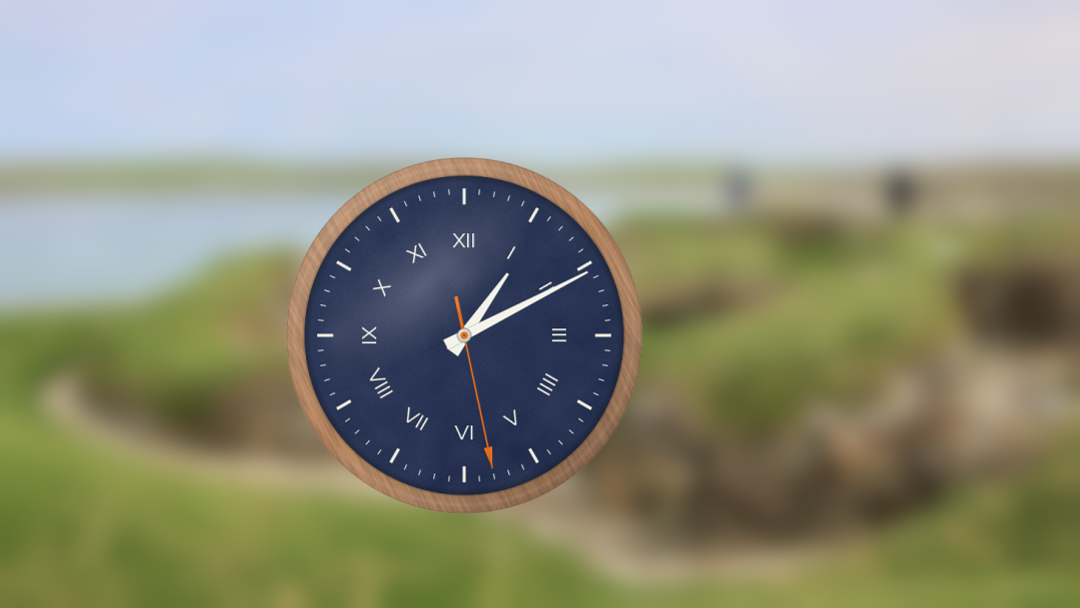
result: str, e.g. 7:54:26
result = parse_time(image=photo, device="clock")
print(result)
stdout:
1:10:28
